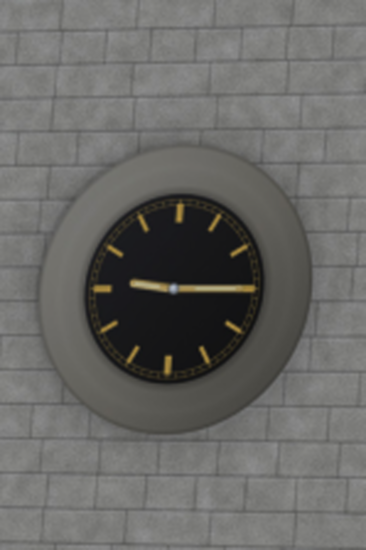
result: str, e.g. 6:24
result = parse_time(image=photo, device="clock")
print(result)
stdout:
9:15
